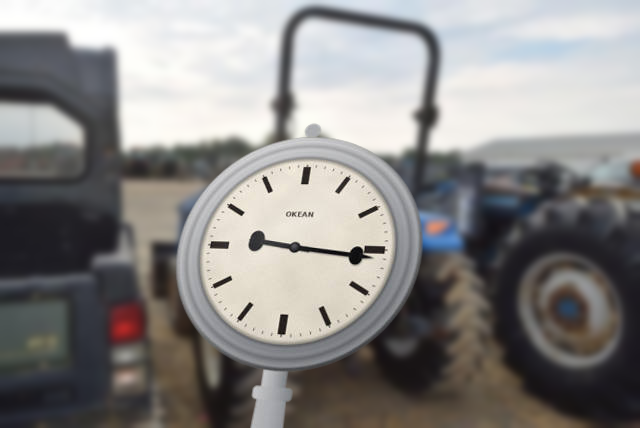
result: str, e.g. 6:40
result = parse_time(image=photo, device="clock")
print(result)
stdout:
9:16
